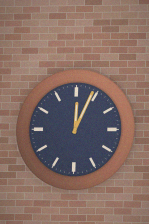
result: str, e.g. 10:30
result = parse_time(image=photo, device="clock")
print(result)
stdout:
12:04
